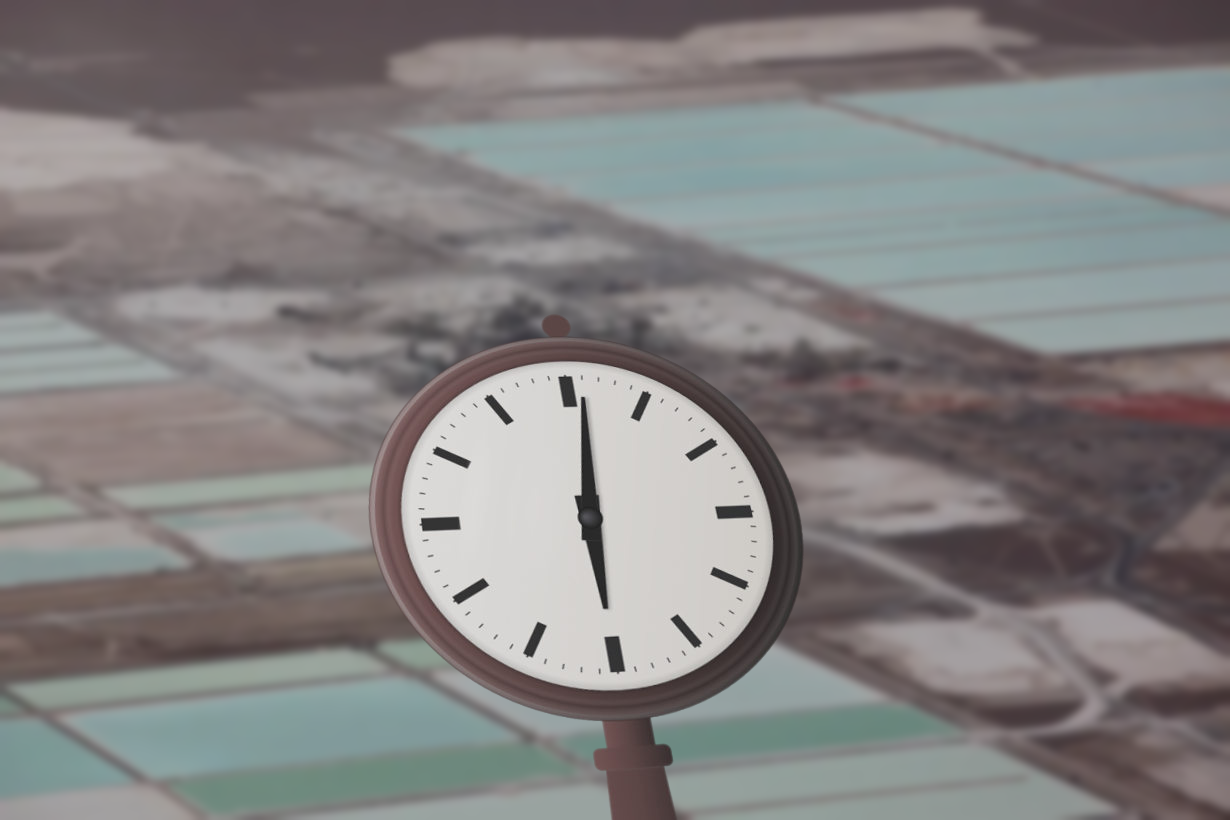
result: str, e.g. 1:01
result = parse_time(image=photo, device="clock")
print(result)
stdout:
6:01
